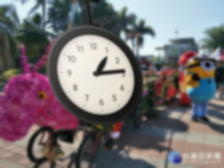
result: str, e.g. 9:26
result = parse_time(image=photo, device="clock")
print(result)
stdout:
1:14
